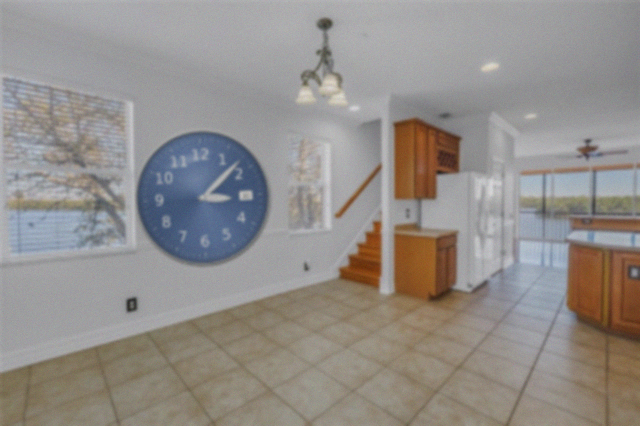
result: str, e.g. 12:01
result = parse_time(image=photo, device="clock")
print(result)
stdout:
3:08
